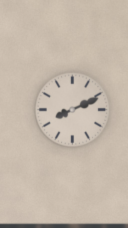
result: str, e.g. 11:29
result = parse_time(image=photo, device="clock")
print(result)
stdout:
8:11
